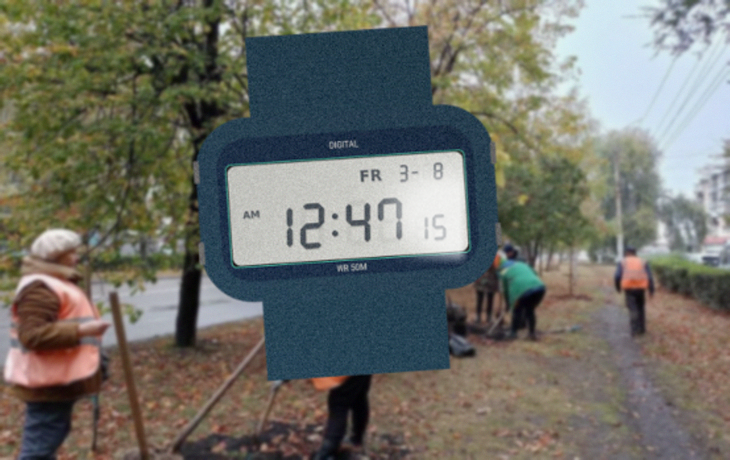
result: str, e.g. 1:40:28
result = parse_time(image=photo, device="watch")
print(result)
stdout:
12:47:15
